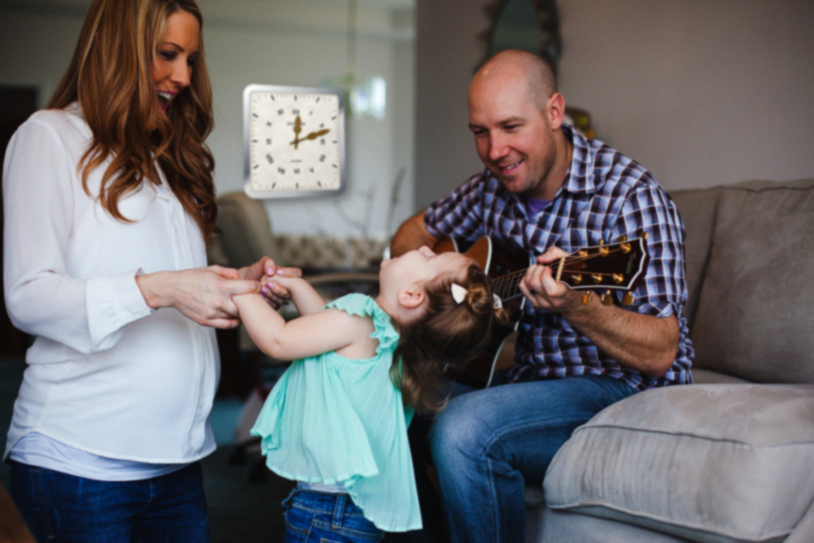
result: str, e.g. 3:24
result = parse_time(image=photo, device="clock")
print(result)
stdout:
12:12
